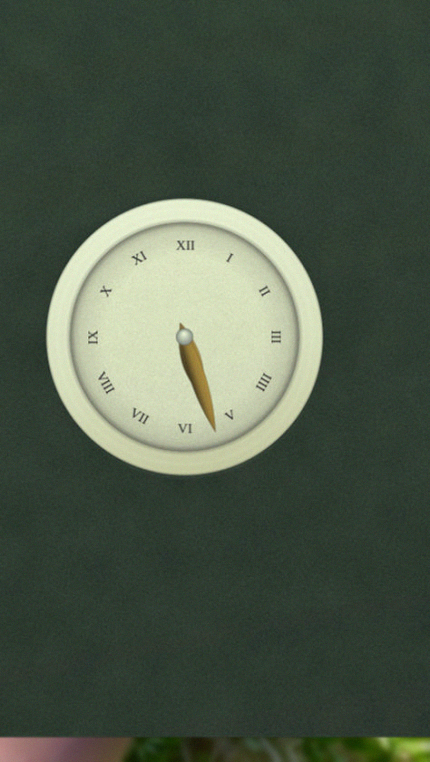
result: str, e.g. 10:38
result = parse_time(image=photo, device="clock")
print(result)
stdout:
5:27
